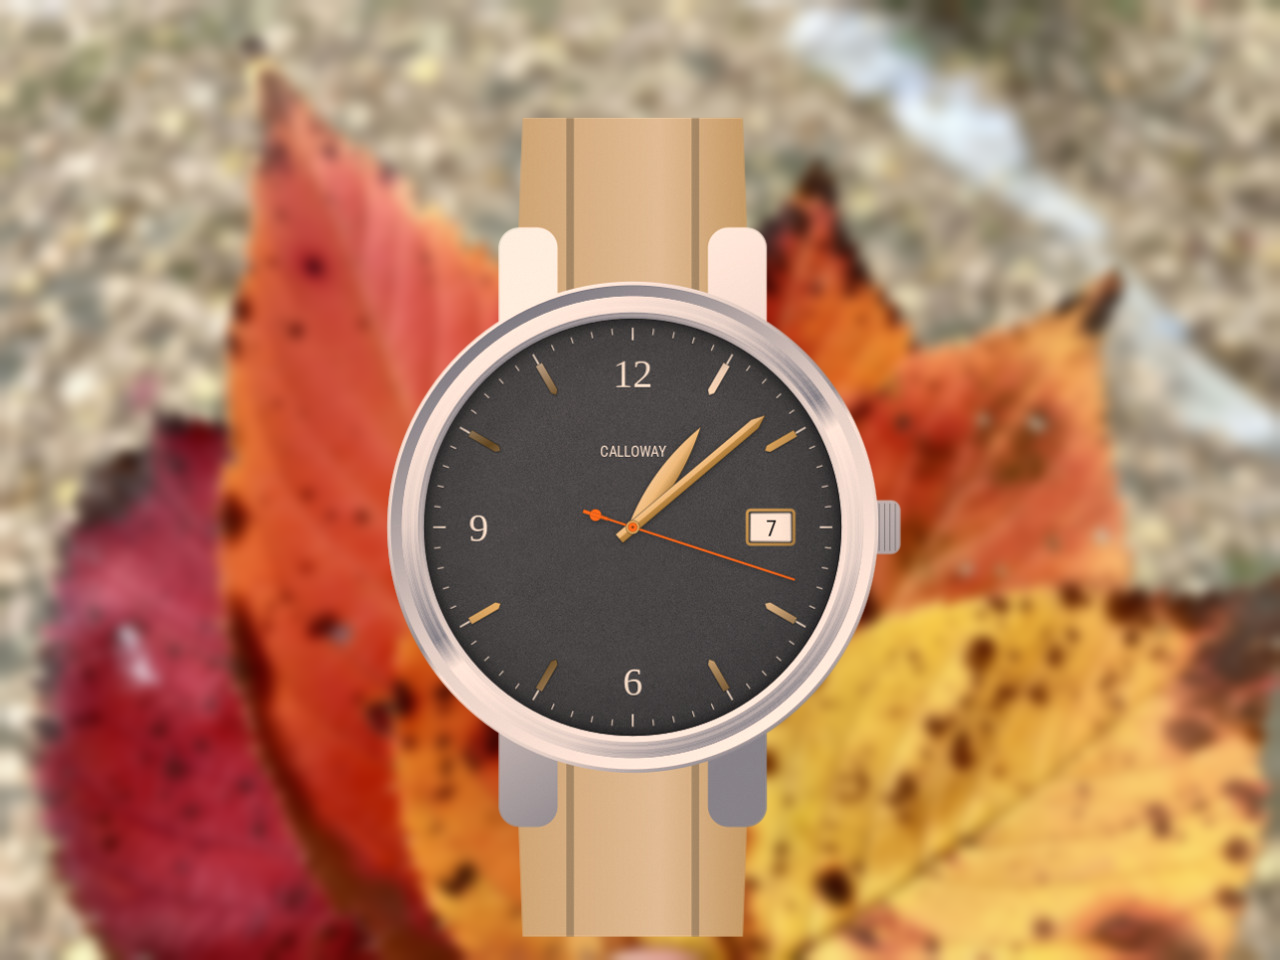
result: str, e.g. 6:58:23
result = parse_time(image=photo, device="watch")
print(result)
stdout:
1:08:18
